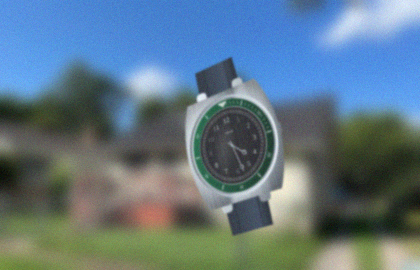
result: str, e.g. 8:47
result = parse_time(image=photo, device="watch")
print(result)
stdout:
4:28
